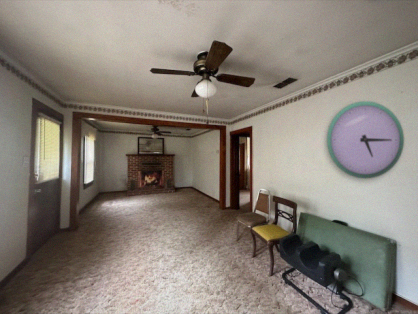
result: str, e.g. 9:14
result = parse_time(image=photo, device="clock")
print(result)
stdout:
5:15
